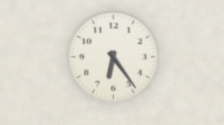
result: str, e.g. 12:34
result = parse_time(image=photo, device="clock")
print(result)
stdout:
6:24
